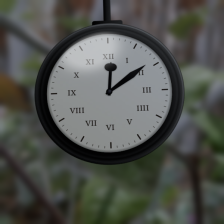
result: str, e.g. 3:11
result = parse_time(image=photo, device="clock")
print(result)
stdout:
12:09
